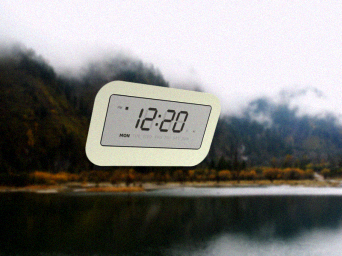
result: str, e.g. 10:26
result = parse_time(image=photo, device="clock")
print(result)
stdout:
12:20
